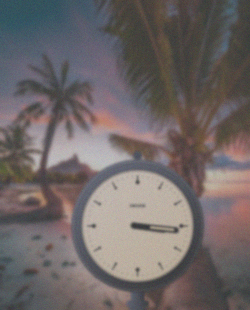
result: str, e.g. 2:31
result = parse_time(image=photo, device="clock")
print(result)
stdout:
3:16
